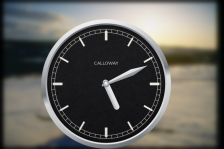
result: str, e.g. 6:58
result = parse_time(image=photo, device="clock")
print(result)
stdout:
5:11
